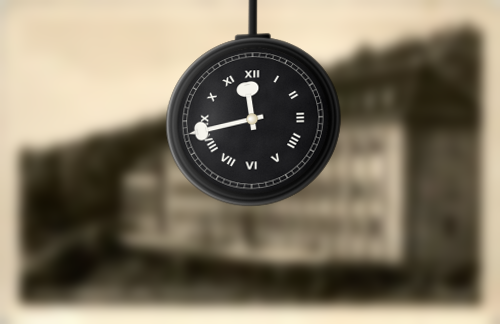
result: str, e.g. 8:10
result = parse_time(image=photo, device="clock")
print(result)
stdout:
11:43
